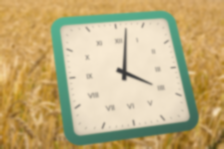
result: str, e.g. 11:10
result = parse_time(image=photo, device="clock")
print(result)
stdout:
4:02
